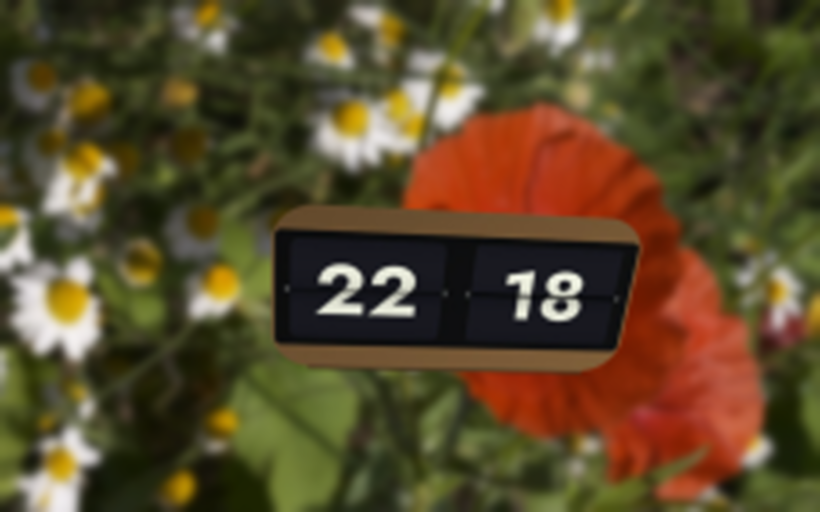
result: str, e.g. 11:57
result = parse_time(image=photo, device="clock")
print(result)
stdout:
22:18
